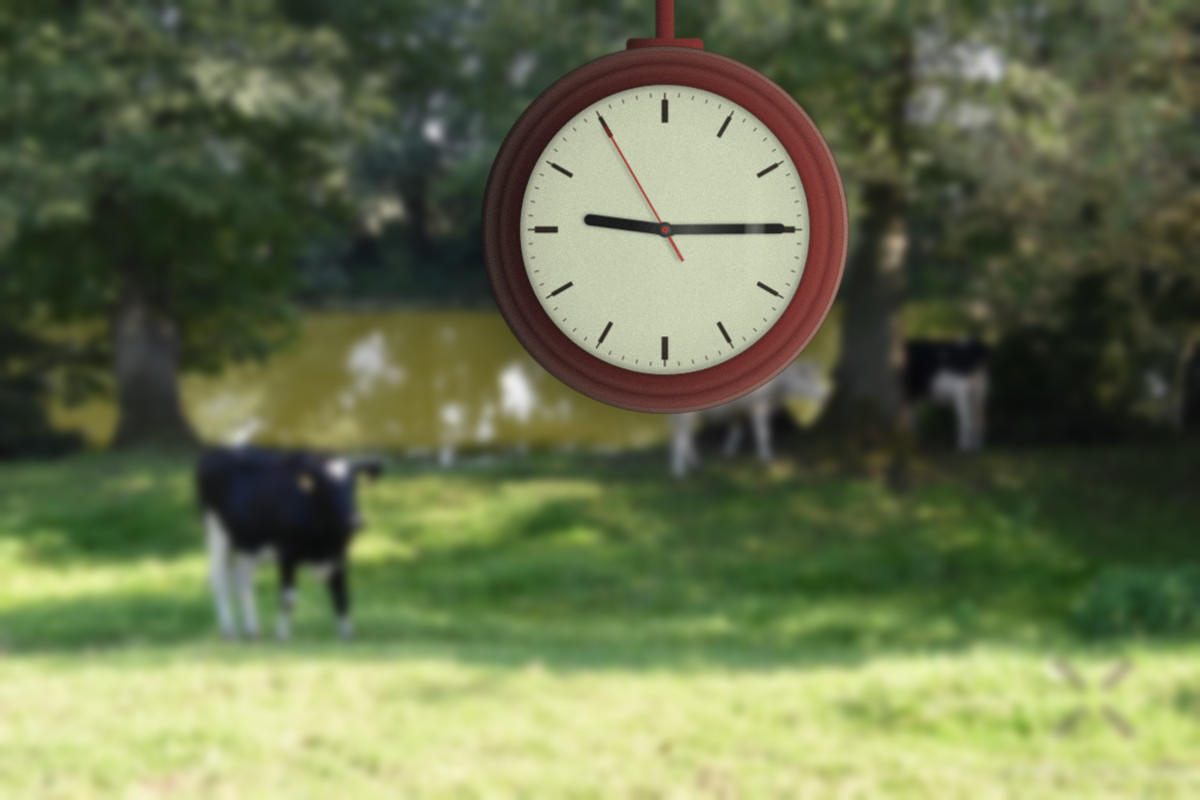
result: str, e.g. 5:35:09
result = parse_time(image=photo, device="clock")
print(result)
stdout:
9:14:55
